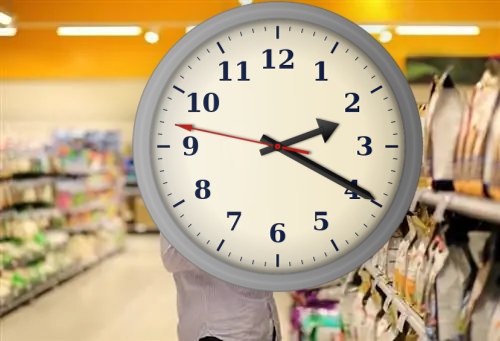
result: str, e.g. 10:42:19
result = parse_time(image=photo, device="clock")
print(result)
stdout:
2:19:47
